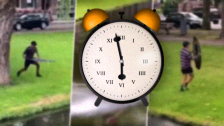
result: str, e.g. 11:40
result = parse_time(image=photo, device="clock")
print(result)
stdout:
5:58
